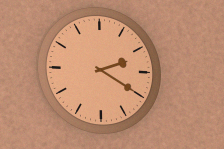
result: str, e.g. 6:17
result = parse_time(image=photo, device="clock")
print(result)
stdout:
2:20
